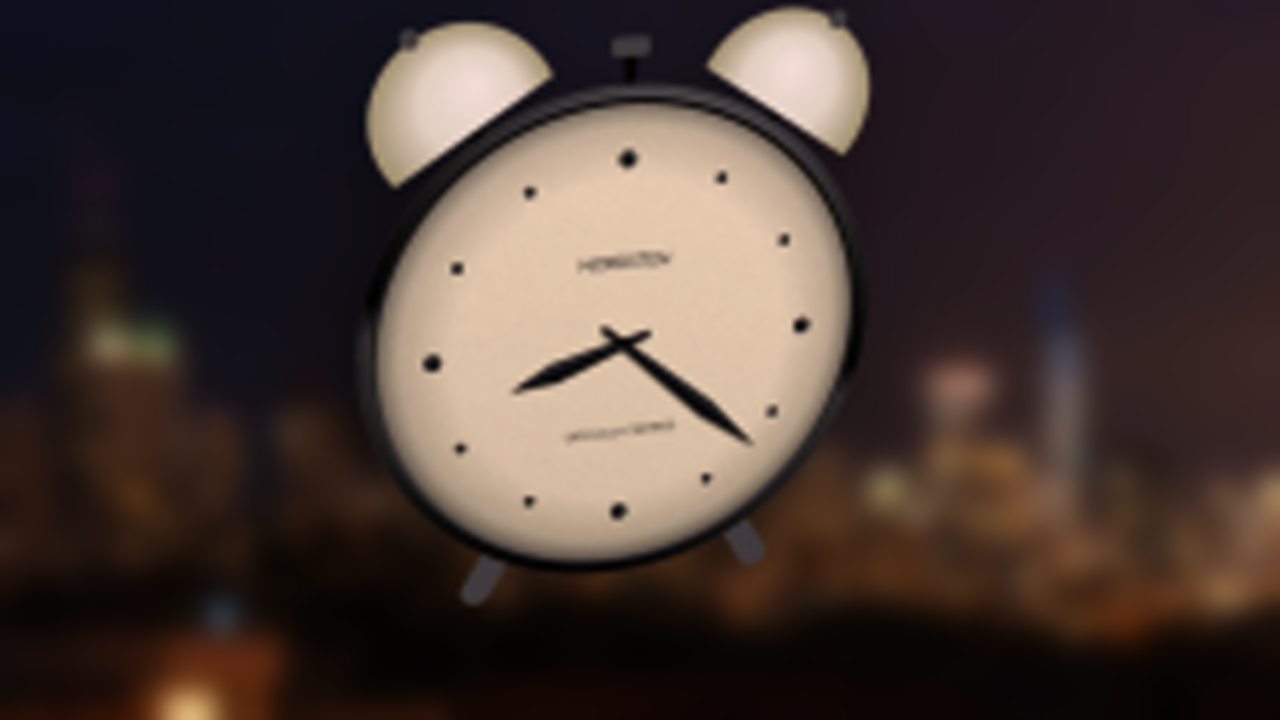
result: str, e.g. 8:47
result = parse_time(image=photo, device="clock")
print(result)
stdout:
8:22
